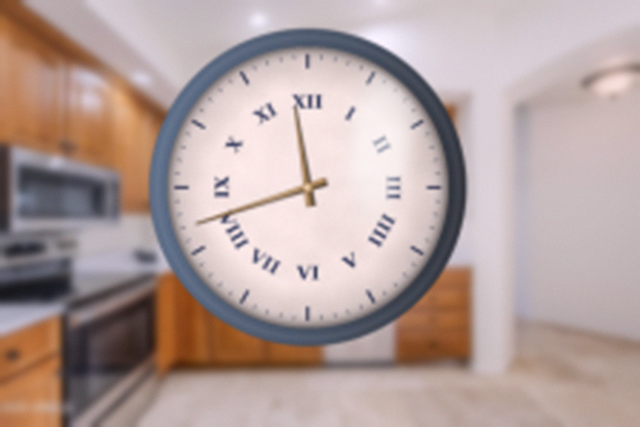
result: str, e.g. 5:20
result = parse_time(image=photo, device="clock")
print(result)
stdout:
11:42
